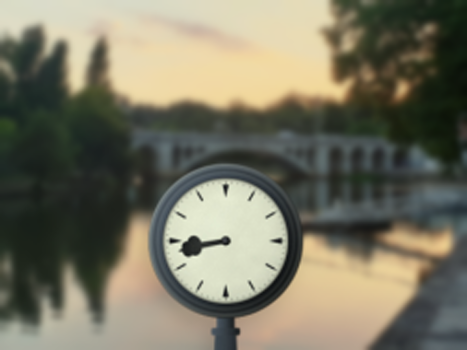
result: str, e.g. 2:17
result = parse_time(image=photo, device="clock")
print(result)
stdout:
8:43
